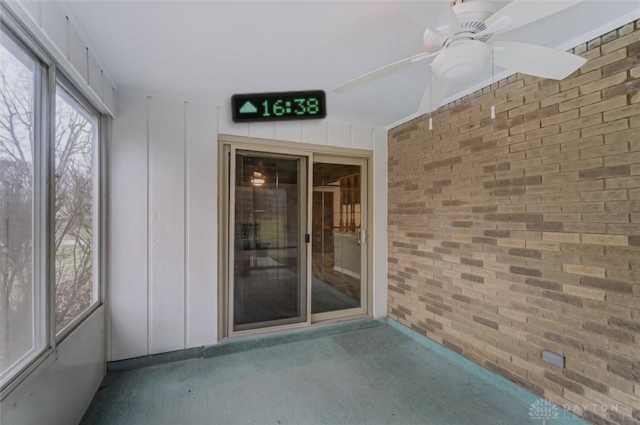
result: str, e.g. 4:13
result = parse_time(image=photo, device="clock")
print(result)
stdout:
16:38
